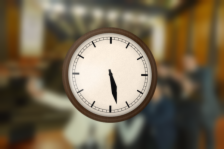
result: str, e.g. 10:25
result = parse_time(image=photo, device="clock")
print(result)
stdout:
5:28
